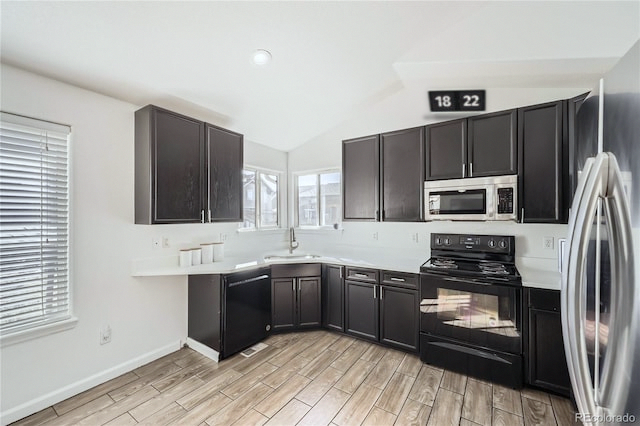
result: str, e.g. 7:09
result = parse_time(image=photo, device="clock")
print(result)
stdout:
18:22
